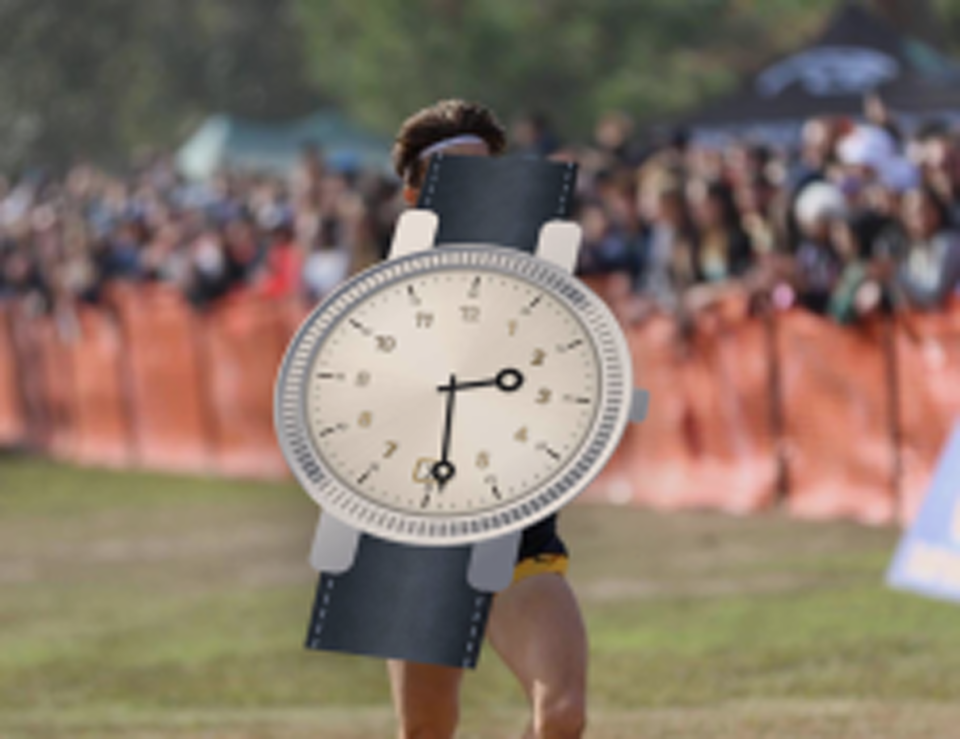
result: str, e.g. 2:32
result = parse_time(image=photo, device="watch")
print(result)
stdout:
2:29
